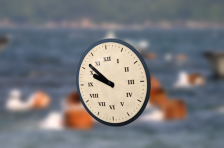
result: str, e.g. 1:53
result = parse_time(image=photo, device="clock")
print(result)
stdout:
9:52
